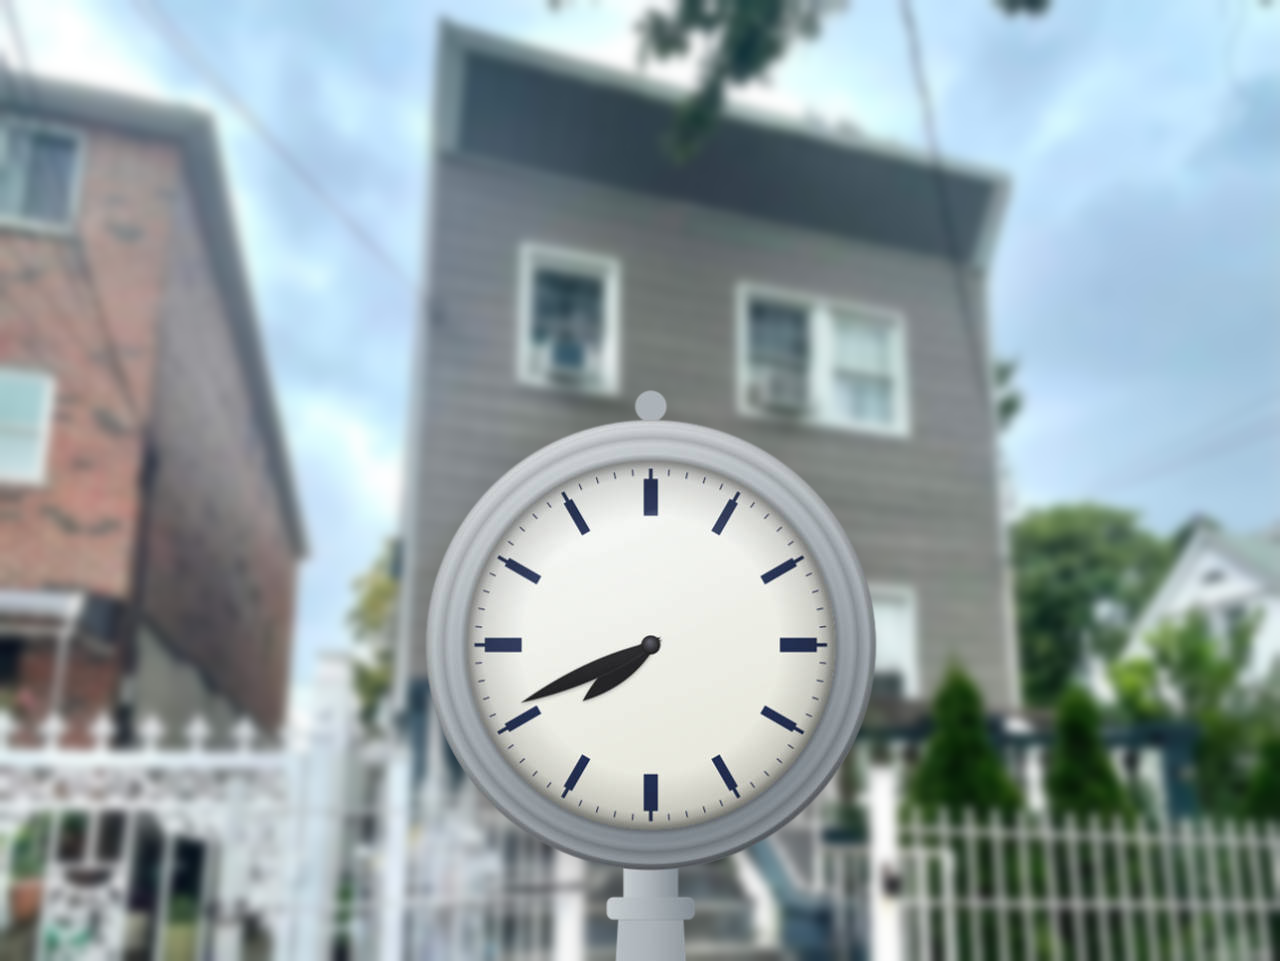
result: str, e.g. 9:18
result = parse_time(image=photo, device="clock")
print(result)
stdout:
7:41
